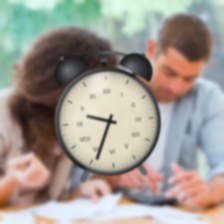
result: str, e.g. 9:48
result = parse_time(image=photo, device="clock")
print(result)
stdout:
9:34
